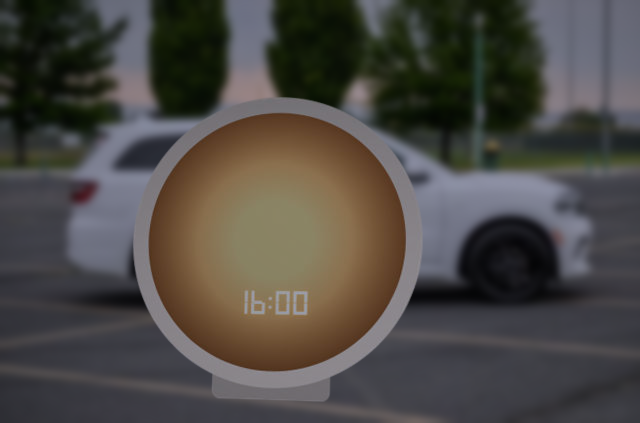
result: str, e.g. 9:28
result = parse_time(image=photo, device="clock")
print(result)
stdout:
16:00
